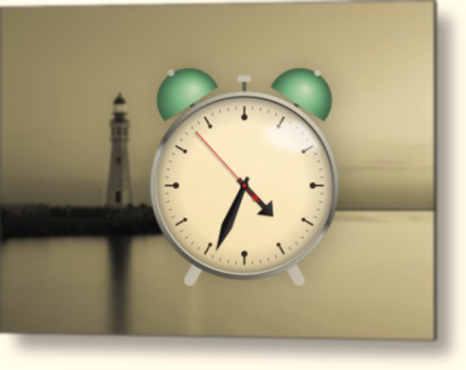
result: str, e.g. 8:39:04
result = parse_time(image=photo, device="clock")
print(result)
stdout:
4:33:53
